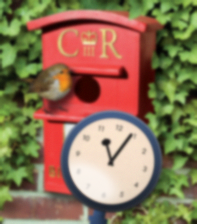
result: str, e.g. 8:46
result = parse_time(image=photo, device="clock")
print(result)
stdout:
11:04
